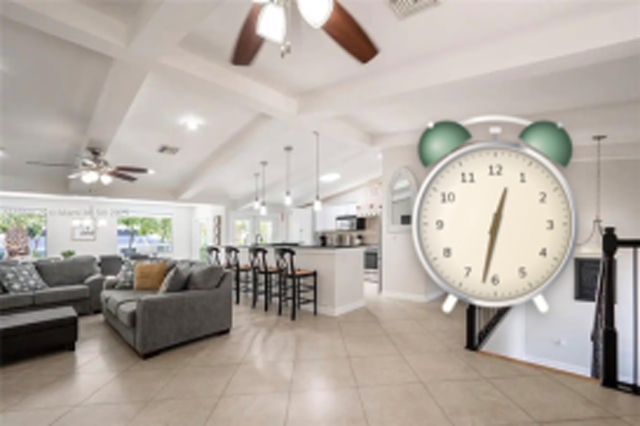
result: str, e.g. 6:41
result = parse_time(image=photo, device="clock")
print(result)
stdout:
12:32
